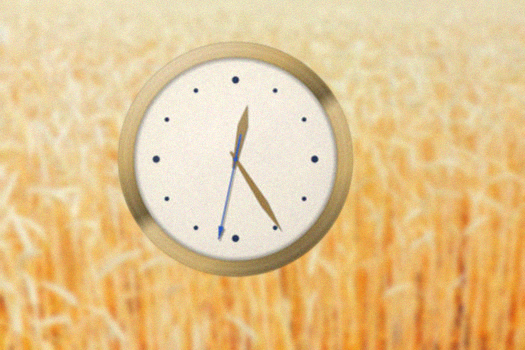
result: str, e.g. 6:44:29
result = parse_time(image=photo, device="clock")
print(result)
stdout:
12:24:32
